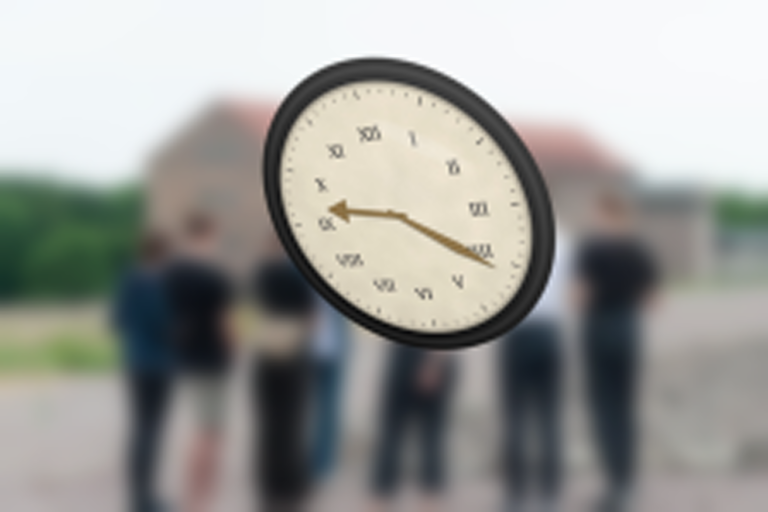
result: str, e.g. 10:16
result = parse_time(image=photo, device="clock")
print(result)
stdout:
9:21
